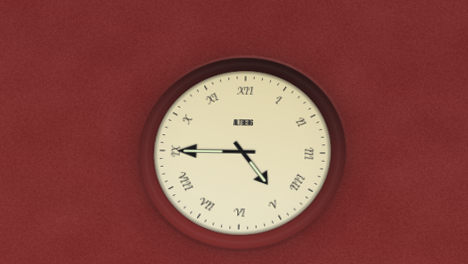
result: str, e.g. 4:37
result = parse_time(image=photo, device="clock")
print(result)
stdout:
4:45
